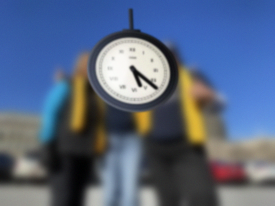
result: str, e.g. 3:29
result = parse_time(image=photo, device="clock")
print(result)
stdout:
5:22
